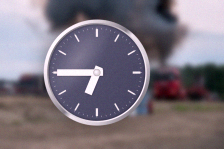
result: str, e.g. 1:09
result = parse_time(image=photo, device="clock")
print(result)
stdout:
6:45
